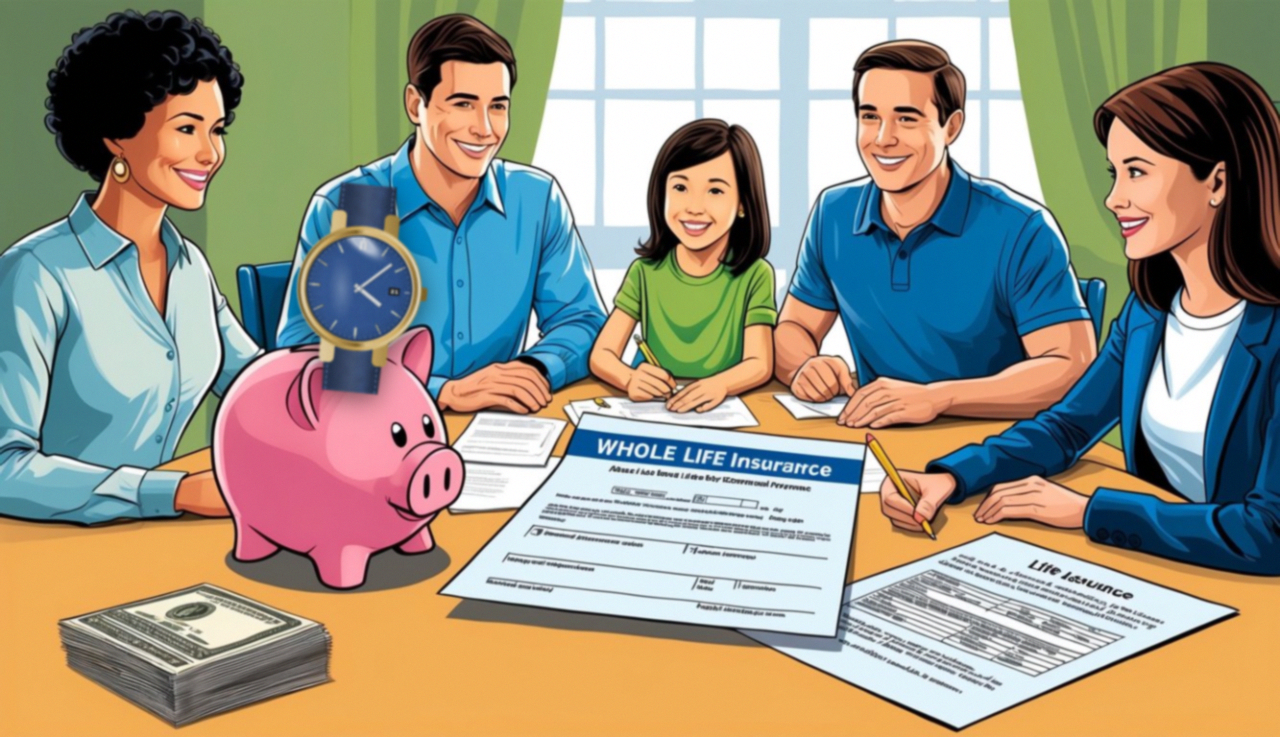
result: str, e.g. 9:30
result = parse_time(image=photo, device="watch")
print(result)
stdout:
4:08
